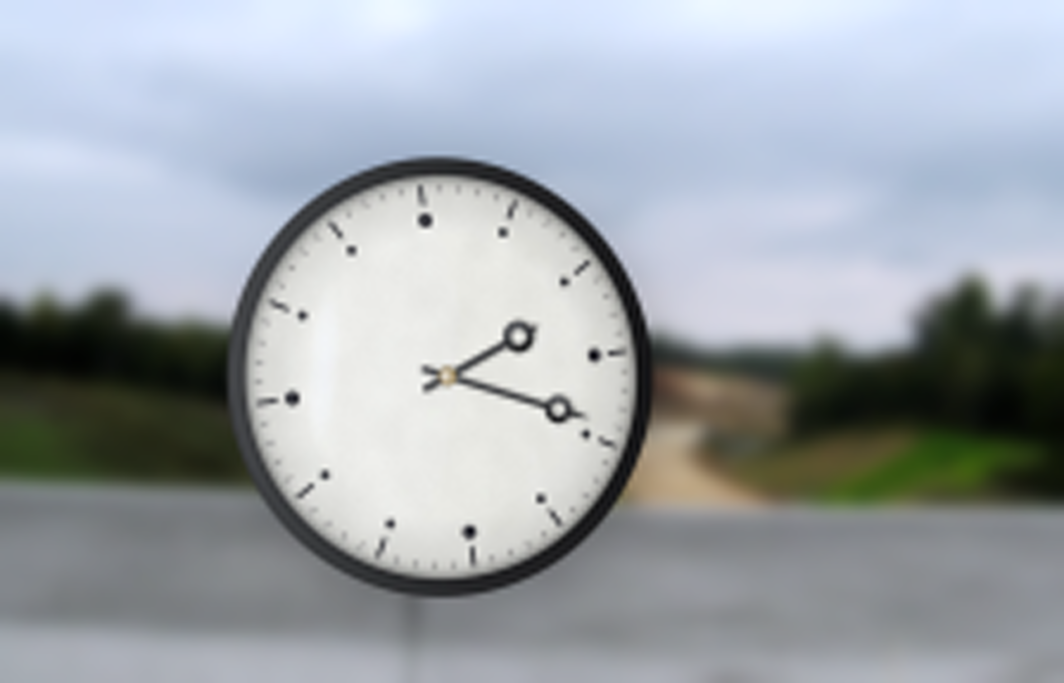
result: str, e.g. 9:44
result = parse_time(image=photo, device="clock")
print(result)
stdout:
2:19
